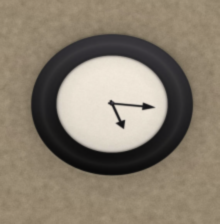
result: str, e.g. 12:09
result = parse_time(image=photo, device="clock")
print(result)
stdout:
5:16
